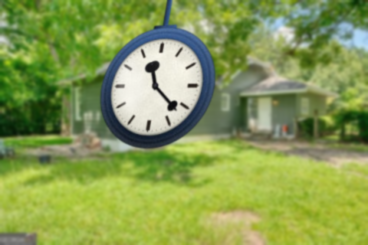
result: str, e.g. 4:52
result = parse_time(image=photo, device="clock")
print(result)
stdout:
11:22
